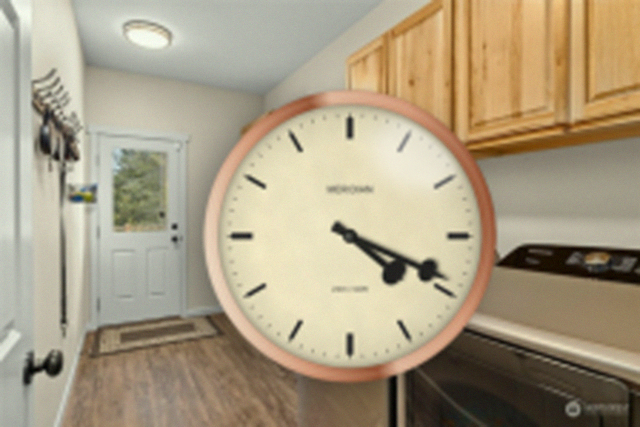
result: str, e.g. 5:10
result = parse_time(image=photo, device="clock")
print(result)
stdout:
4:19
